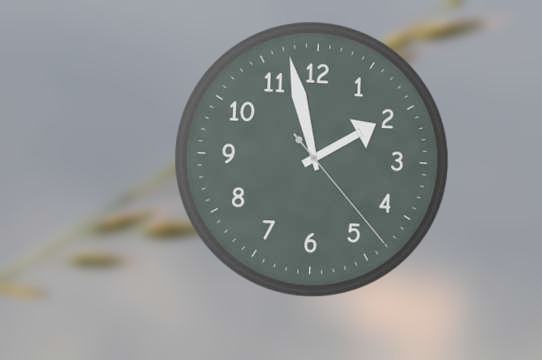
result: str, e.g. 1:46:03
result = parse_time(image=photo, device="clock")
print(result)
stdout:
1:57:23
